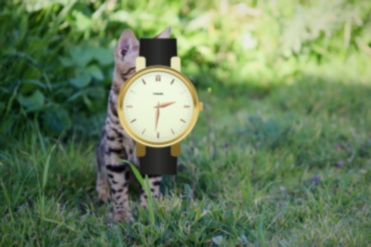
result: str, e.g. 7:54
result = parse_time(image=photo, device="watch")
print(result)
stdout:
2:31
